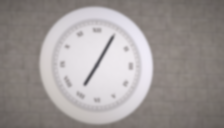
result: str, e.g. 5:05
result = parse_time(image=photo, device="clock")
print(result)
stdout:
7:05
